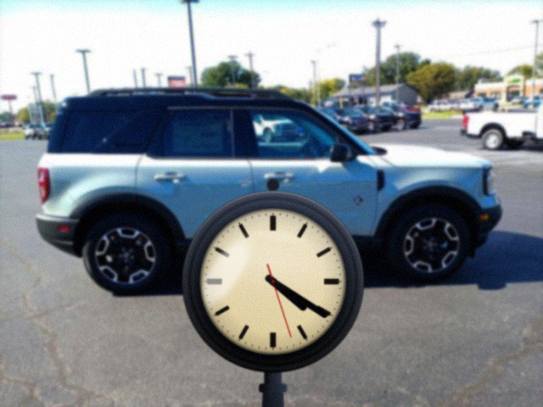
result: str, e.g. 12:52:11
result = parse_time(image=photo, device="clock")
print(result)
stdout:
4:20:27
